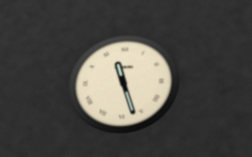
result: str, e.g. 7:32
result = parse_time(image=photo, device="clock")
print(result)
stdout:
11:27
